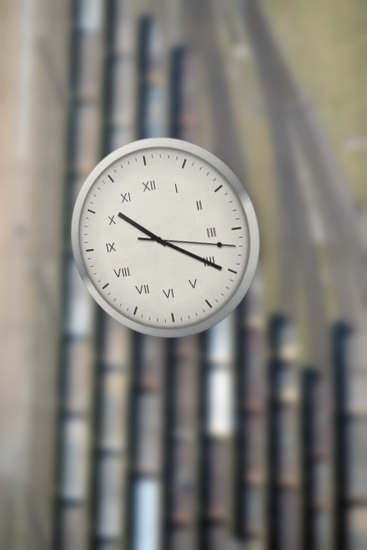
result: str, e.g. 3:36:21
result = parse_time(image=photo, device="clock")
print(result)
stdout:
10:20:17
